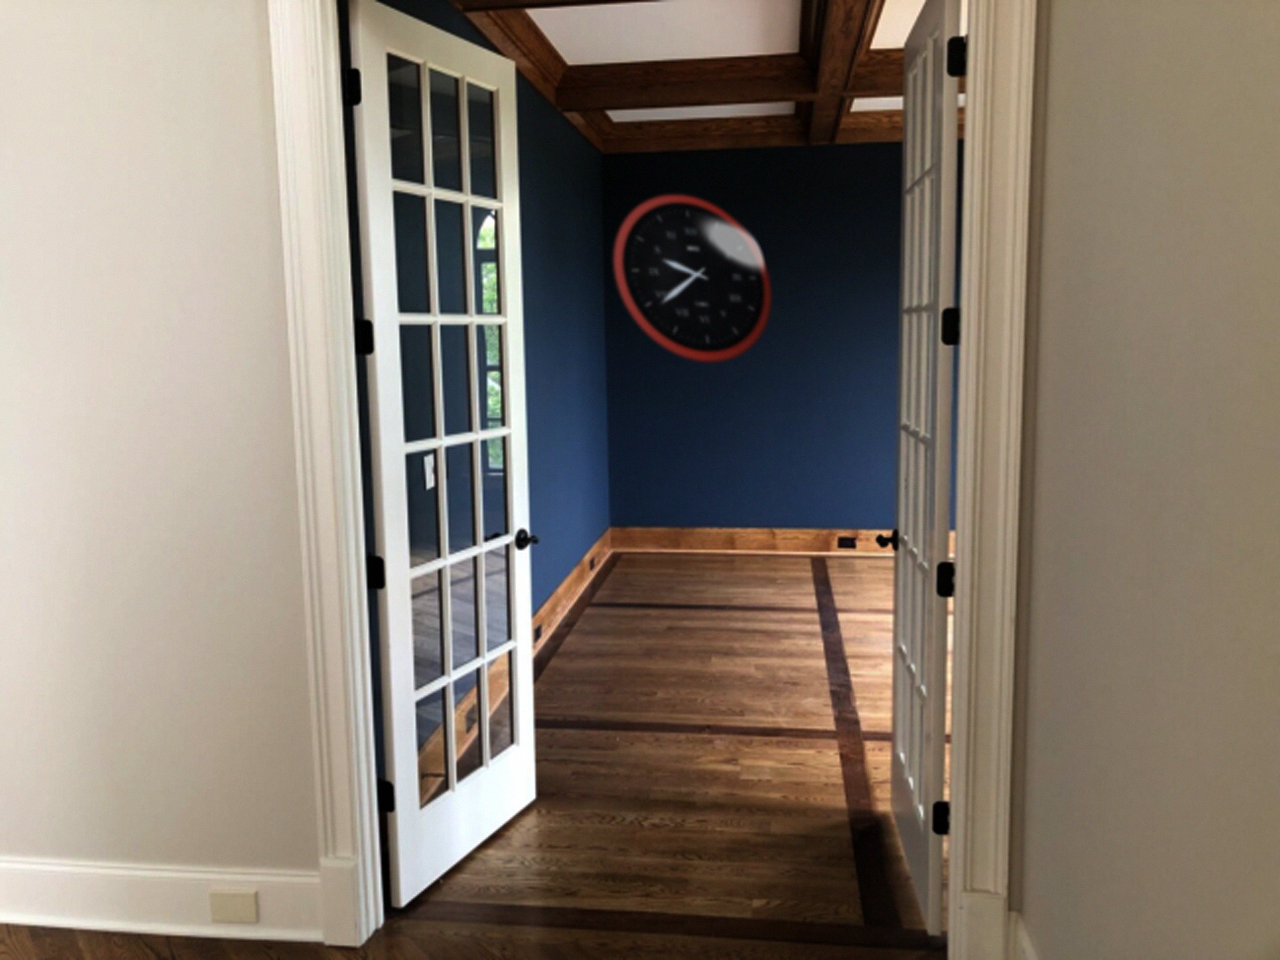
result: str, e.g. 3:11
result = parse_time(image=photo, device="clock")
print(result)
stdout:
9:39
